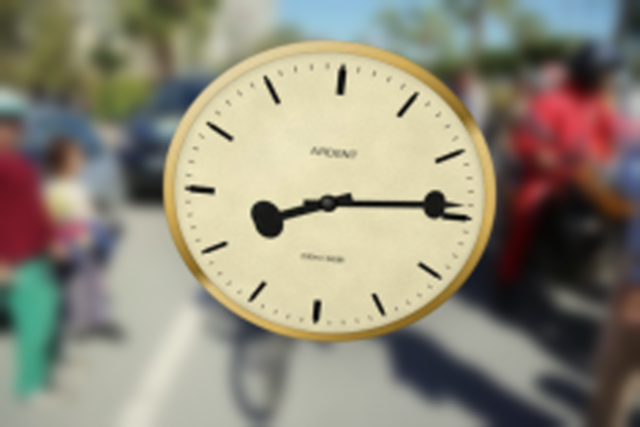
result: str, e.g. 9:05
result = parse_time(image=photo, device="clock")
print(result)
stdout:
8:14
